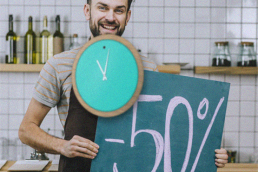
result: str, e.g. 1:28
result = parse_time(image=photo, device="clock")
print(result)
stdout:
11:02
